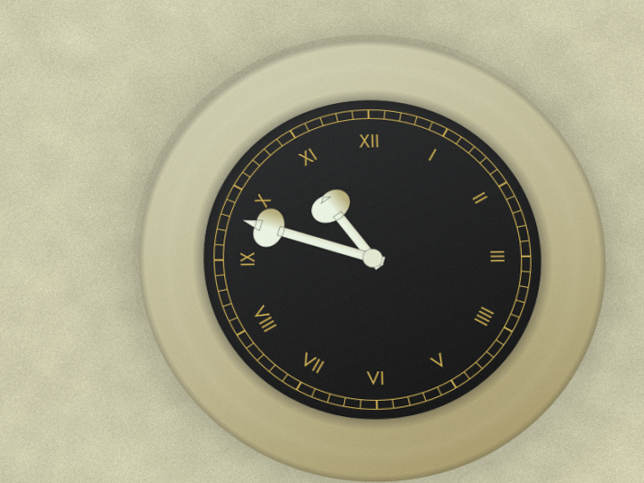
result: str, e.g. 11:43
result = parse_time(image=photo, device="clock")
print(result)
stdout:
10:48
